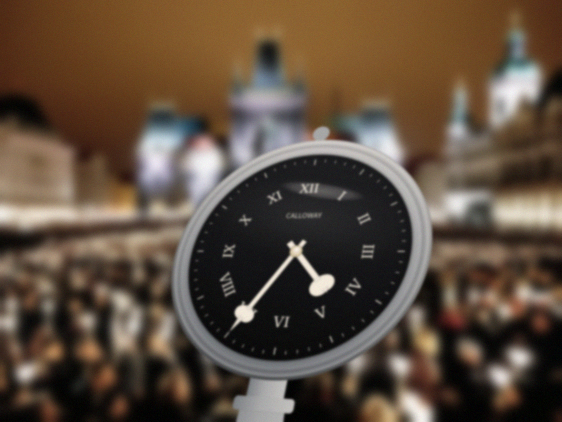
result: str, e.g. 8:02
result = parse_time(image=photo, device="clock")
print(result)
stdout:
4:35
